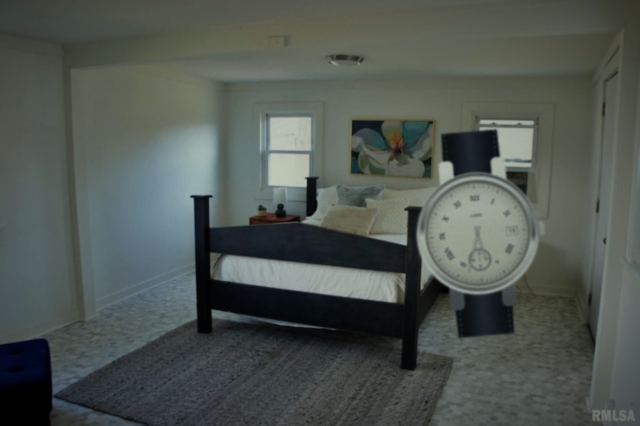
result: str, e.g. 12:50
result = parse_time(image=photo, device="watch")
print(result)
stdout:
5:33
